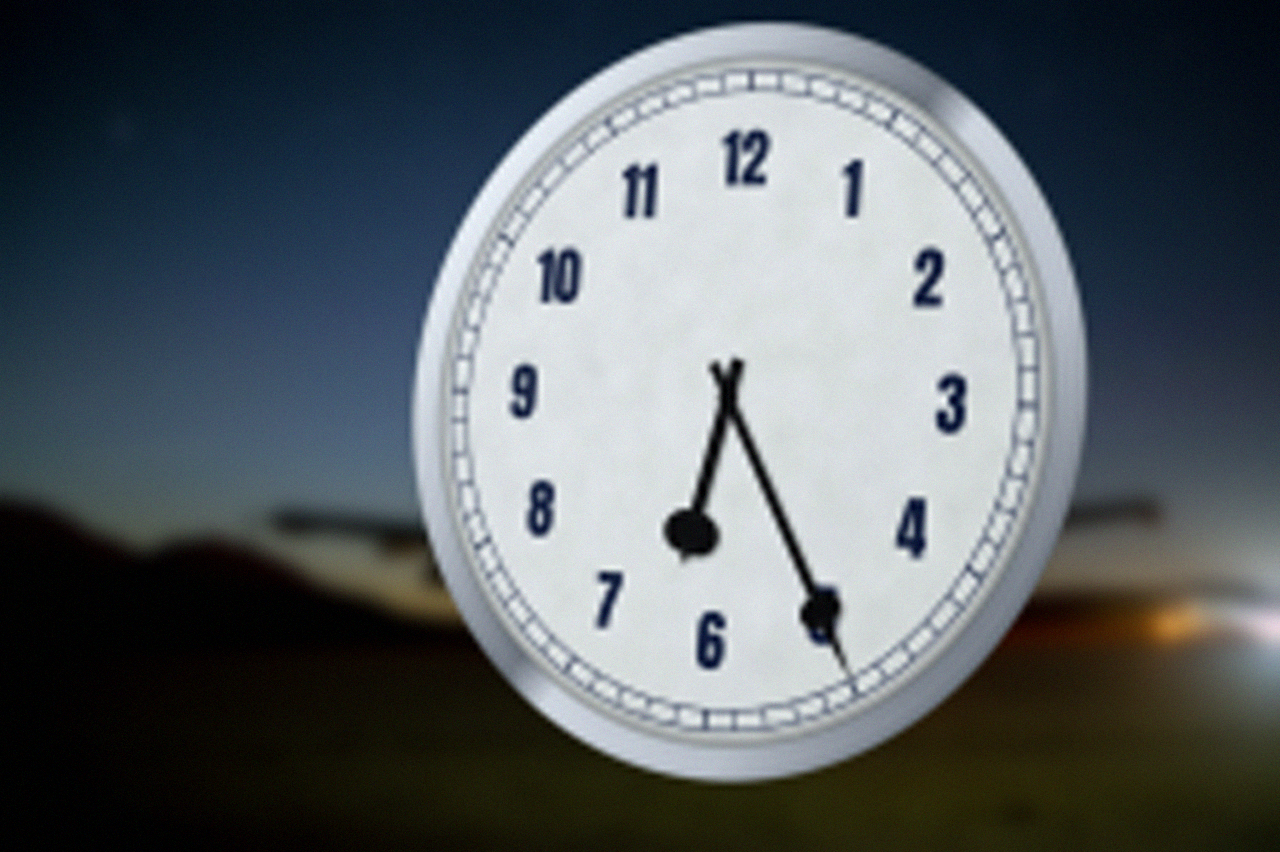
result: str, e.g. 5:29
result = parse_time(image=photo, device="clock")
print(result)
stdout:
6:25
